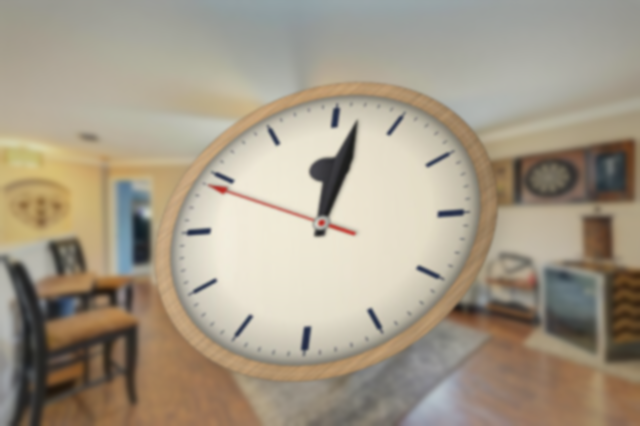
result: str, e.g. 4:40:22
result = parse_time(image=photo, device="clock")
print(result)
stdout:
12:01:49
